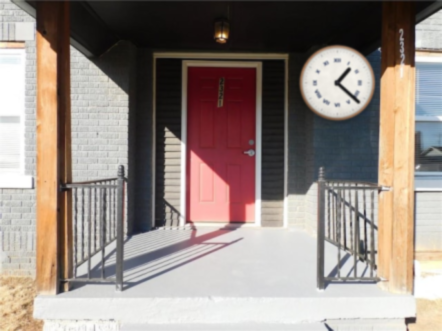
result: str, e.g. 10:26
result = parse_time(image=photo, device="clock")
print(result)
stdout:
1:22
